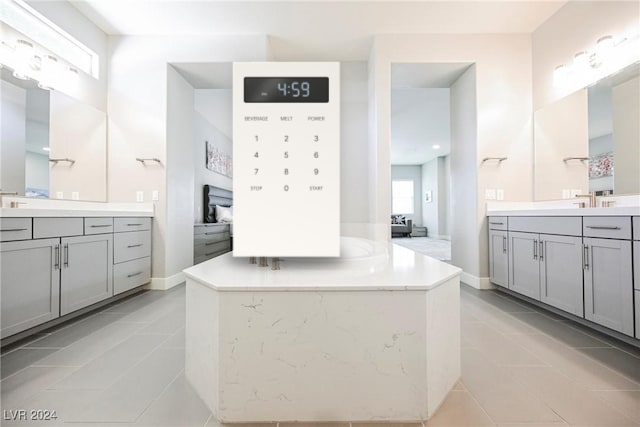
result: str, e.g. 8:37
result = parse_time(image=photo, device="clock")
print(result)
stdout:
4:59
